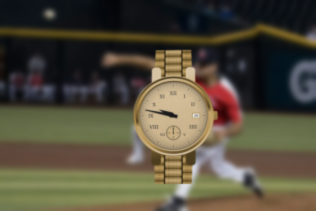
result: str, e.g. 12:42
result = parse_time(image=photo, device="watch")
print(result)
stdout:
9:47
